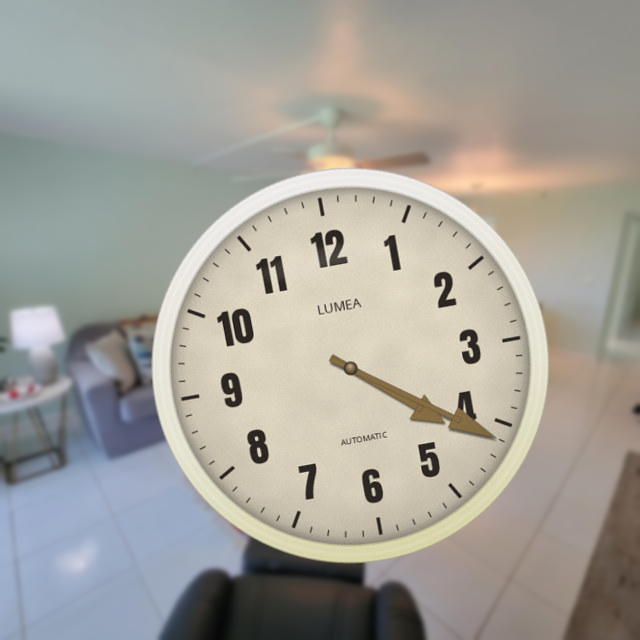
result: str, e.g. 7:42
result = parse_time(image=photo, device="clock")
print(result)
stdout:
4:21
